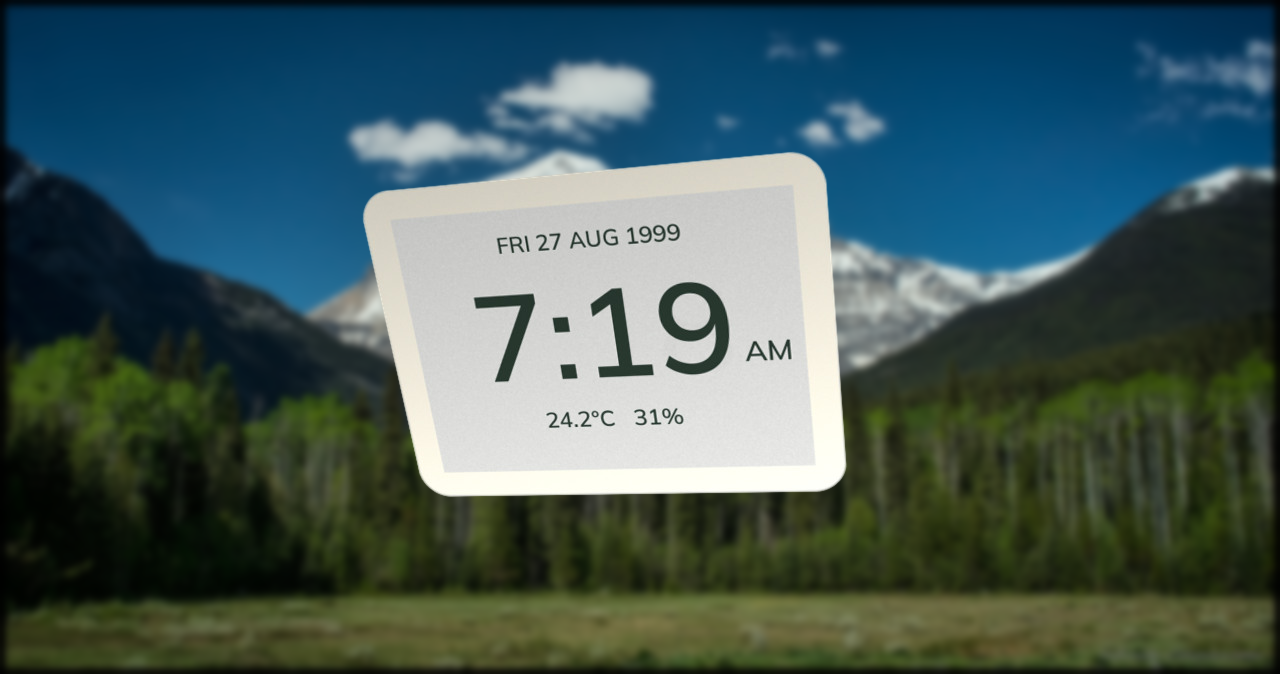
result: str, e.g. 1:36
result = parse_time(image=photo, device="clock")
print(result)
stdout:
7:19
